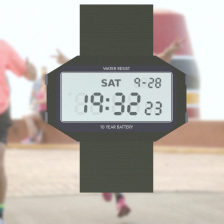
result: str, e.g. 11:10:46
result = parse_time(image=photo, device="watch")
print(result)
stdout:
19:32:23
